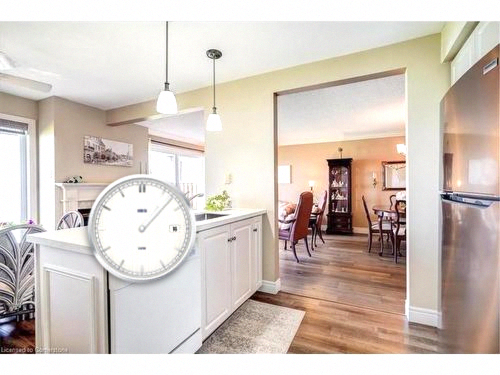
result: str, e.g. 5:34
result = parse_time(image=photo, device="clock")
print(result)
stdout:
1:07
